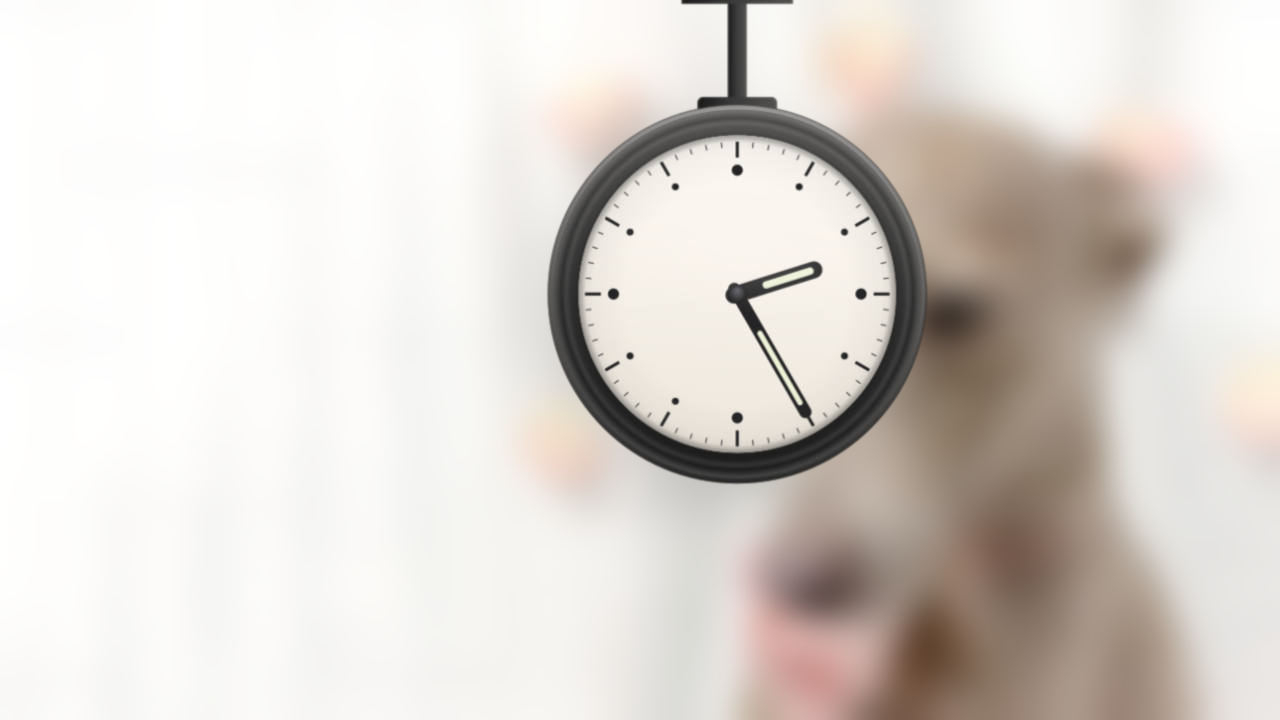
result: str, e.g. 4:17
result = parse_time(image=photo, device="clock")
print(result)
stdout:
2:25
